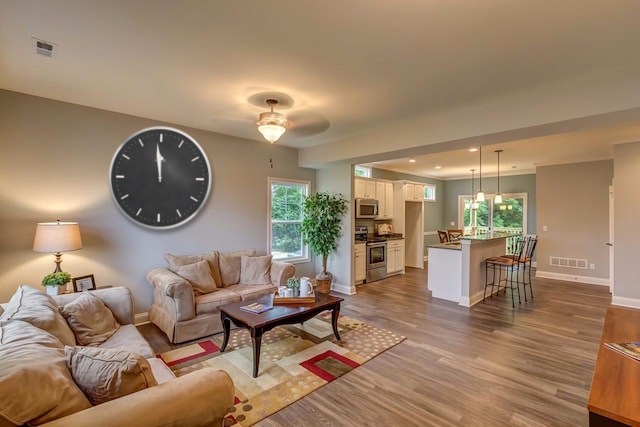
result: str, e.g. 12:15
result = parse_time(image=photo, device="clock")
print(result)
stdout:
11:59
